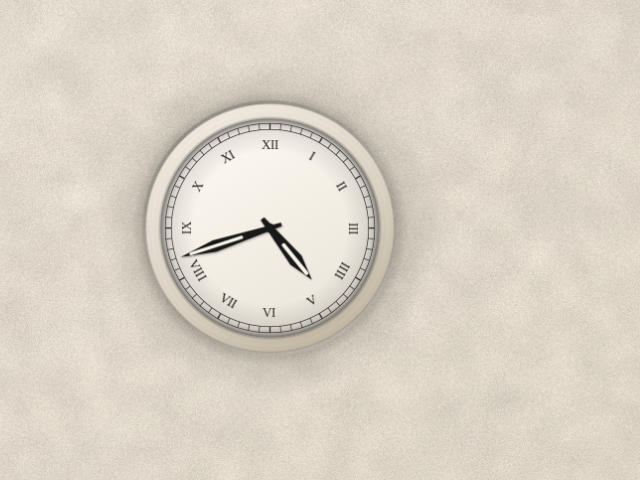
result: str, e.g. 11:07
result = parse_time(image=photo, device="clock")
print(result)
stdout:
4:42
